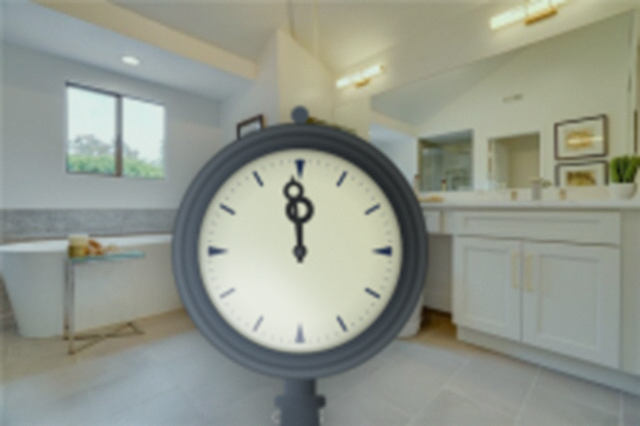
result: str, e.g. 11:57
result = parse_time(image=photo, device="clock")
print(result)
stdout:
11:59
